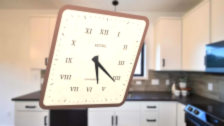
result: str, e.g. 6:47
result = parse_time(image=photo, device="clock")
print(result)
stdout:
5:21
